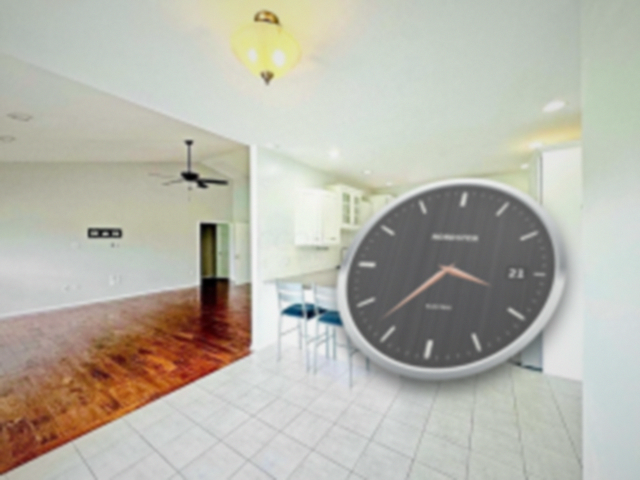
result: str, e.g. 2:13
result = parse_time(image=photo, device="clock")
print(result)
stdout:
3:37
